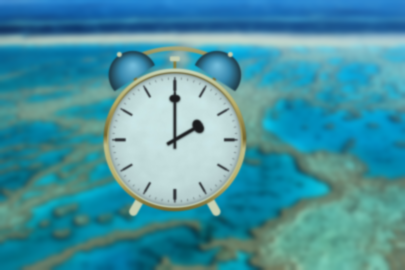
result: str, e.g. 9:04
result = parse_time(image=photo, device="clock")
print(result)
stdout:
2:00
